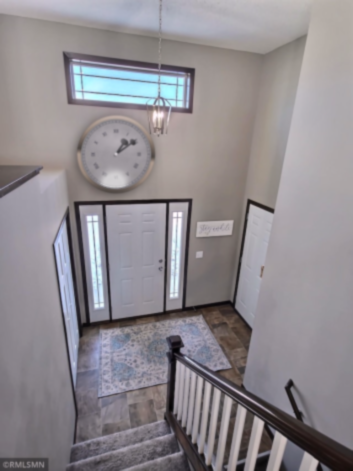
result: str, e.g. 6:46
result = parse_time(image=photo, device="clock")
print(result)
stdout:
1:09
